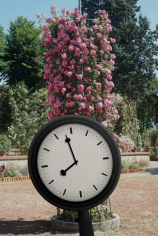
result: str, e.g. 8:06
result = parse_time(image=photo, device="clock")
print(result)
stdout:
7:58
